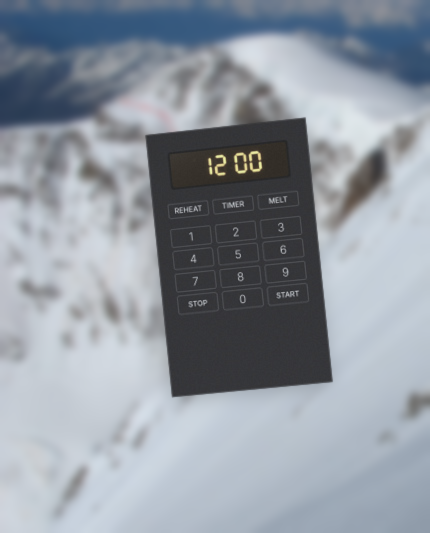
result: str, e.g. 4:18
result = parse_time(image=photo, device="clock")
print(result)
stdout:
12:00
